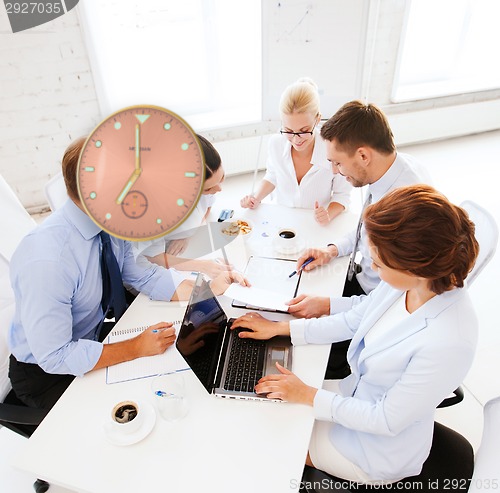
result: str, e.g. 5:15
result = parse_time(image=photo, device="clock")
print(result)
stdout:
6:59
